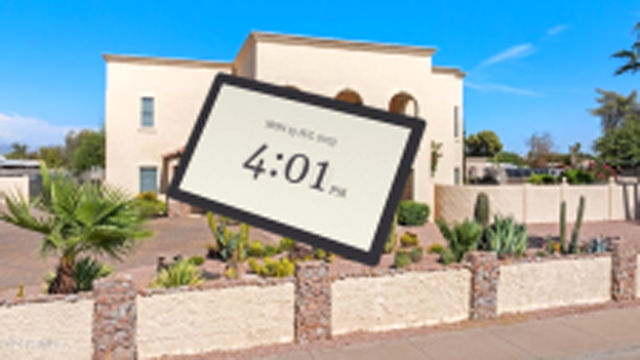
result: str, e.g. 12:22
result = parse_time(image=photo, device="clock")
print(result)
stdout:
4:01
